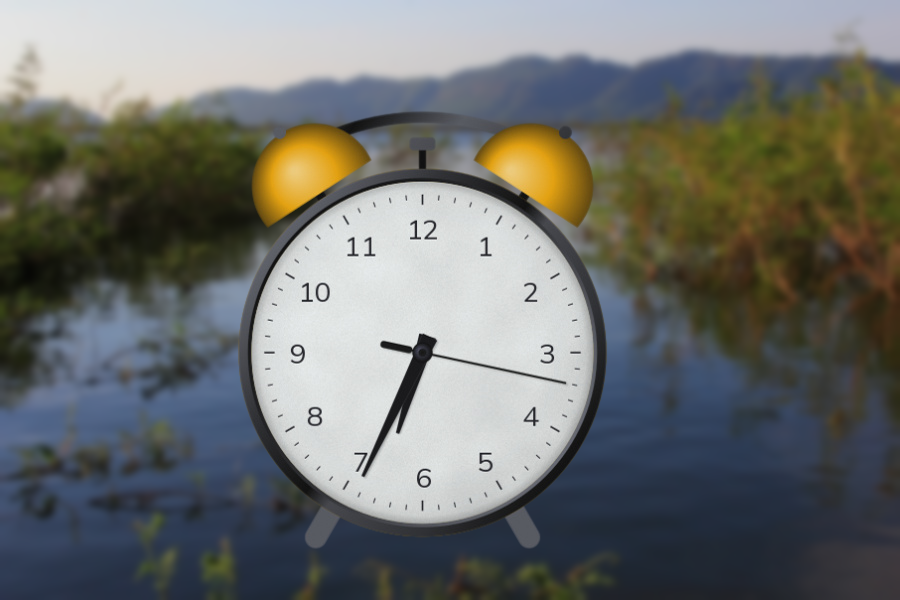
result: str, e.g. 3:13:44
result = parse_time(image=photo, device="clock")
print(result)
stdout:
6:34:17
